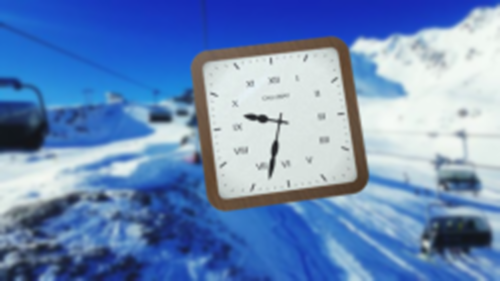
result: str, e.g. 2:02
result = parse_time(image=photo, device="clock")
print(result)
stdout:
9:33
